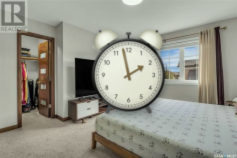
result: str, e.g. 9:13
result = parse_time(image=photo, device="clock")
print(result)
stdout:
1:58
